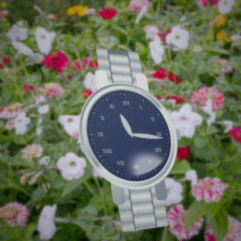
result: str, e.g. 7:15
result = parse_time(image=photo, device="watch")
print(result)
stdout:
11:16
